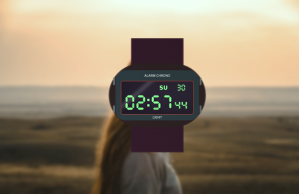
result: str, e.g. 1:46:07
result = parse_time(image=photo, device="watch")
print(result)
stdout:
2:57:44
